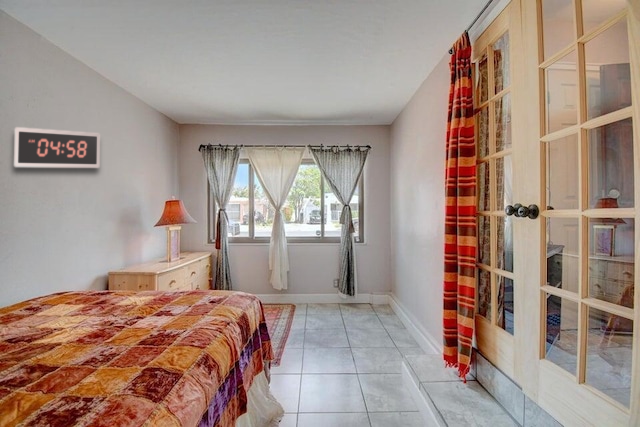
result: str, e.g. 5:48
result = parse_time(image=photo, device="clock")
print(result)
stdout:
4:58
